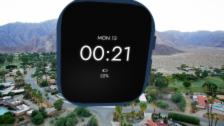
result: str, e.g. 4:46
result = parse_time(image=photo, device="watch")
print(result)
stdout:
0:21
